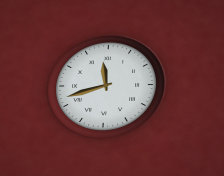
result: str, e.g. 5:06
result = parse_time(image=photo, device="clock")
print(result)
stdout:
11:42
